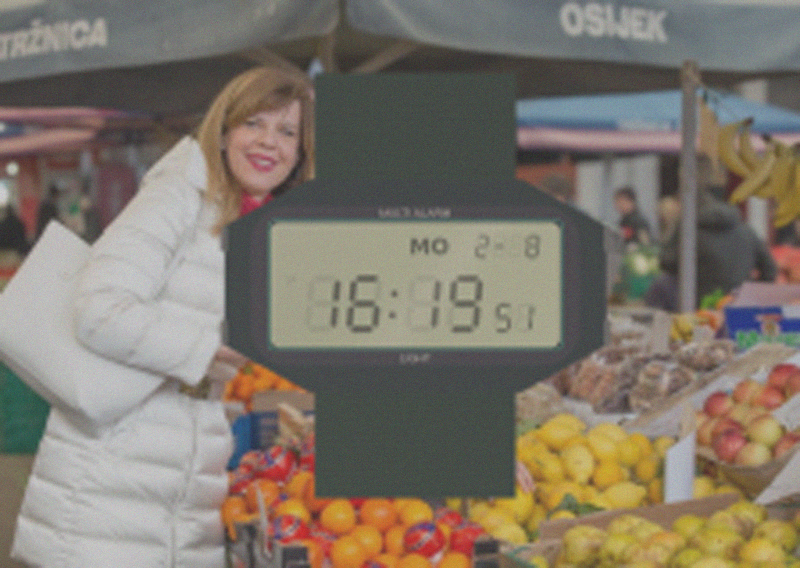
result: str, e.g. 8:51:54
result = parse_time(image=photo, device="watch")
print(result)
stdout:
16:19:51
